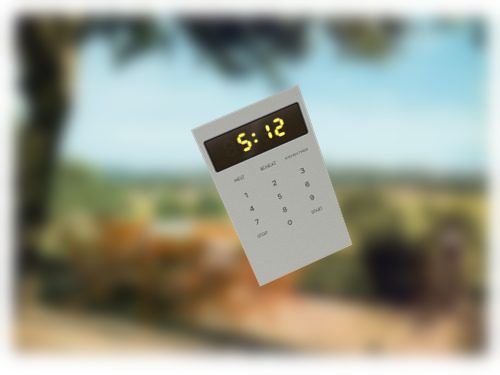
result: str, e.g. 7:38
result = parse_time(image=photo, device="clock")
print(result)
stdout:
5:12
